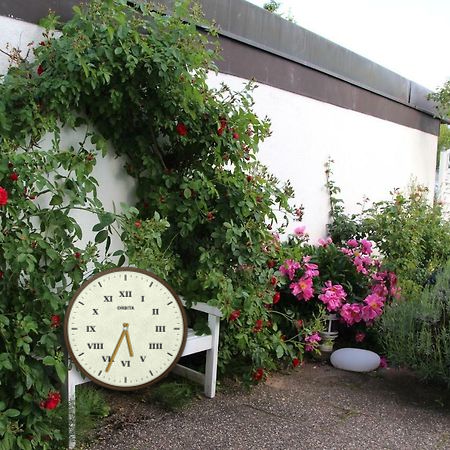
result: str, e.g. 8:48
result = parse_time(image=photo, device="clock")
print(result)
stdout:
5:34
